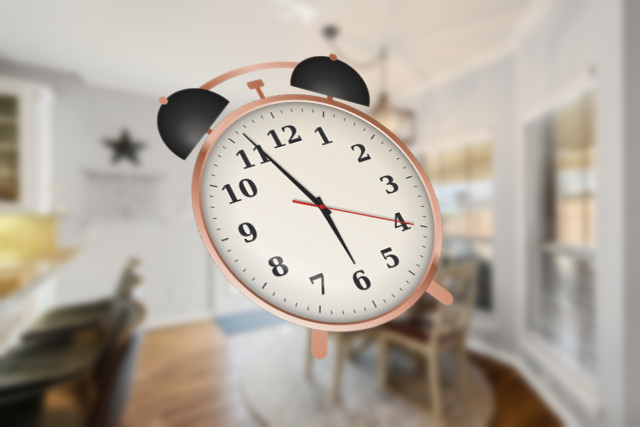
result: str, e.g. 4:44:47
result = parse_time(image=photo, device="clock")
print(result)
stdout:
5:56:20
